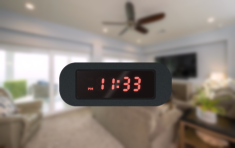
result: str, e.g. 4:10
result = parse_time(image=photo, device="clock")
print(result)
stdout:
11:33
